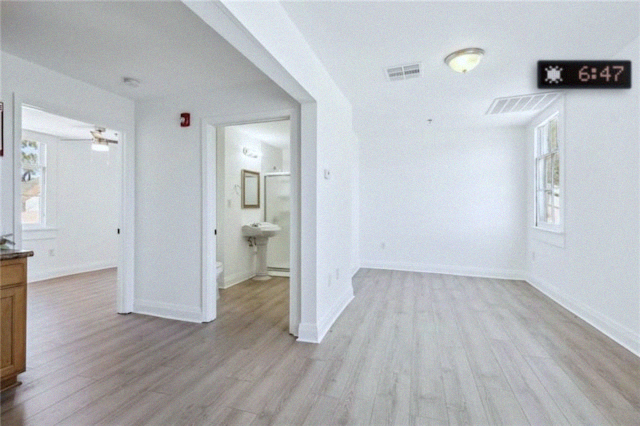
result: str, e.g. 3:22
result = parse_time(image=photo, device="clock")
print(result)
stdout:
6:47
